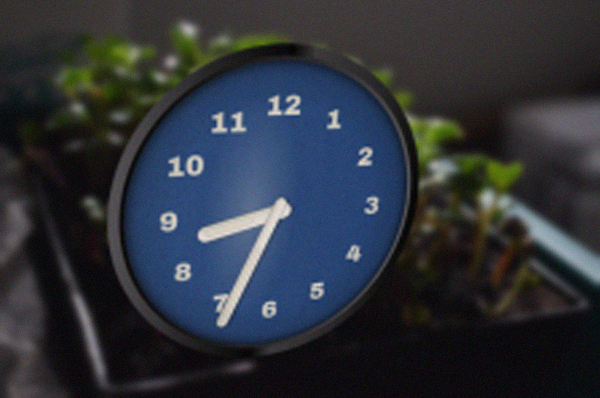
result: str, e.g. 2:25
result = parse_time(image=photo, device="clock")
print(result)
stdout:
8:34
